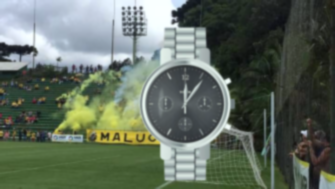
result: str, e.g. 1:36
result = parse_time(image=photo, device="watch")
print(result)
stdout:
12:06
